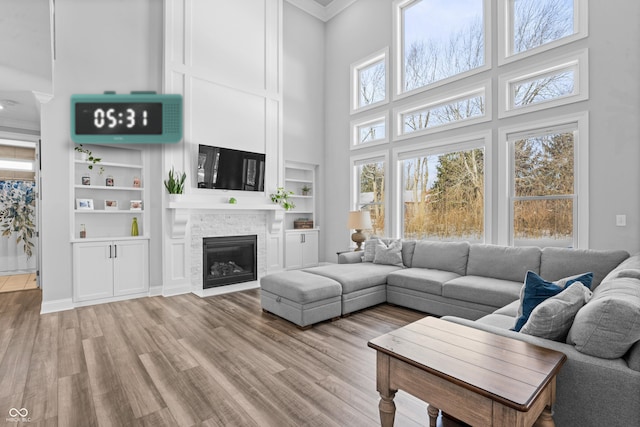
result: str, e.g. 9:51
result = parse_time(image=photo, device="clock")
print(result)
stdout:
5:31
